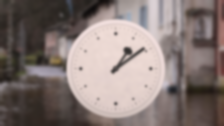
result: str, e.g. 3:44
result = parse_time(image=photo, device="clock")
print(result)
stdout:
1:09
